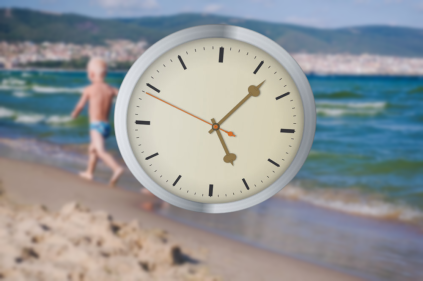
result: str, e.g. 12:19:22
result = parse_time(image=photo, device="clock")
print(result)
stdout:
5:06:49
